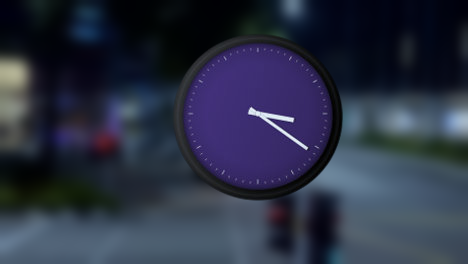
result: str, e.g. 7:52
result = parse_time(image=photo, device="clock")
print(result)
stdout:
3:21
